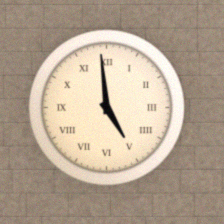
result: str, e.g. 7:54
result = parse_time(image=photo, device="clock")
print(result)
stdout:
4:59
